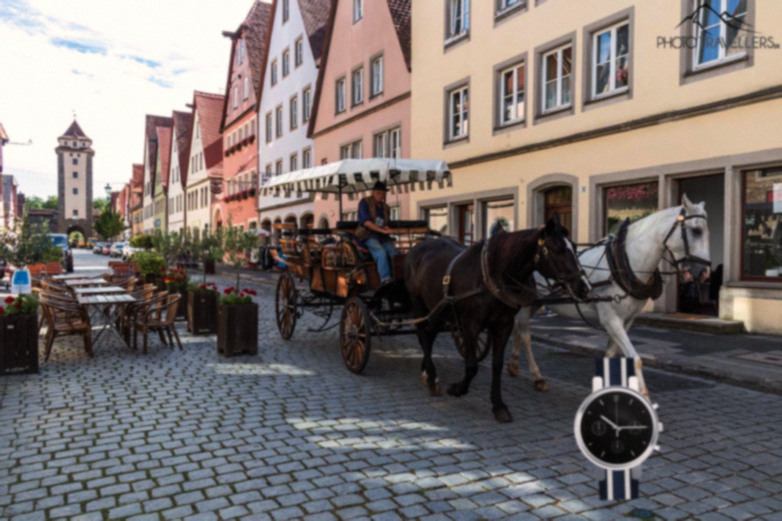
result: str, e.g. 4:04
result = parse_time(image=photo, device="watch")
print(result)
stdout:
10:15
